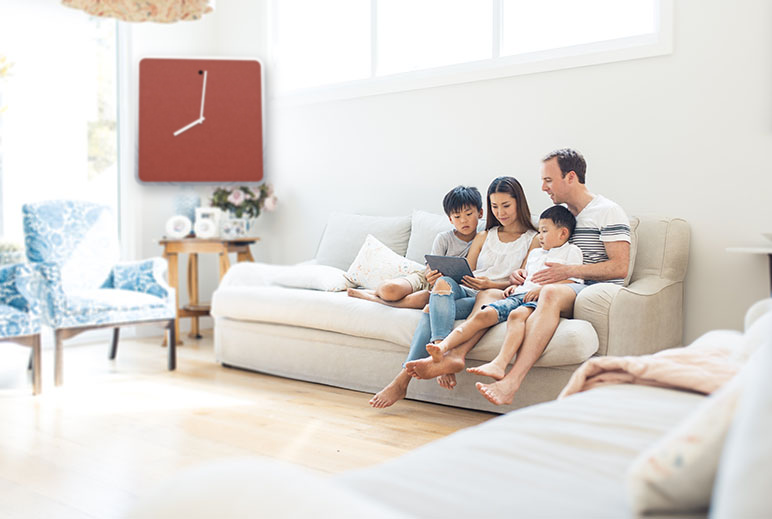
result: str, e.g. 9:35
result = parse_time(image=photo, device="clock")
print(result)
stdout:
8:01
